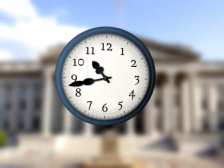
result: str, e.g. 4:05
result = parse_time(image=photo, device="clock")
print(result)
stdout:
10:43
